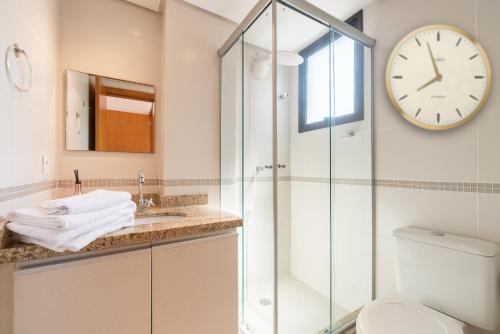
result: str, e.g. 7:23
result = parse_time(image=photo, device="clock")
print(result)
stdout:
7:57
